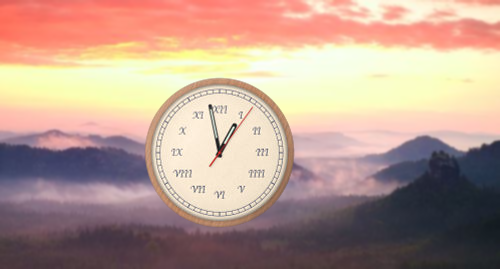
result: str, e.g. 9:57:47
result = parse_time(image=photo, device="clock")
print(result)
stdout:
12:58:06
